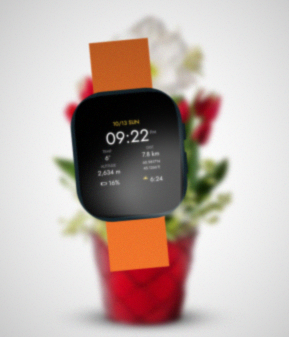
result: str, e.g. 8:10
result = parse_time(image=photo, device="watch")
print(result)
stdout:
9:22
